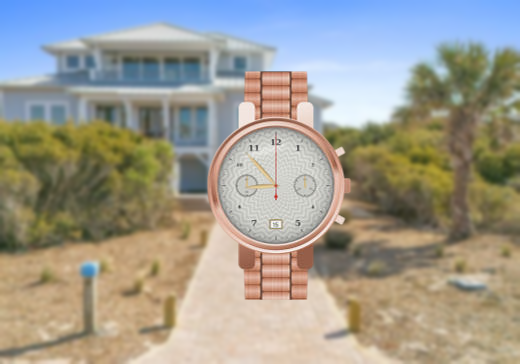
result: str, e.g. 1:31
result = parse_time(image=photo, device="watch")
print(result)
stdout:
8:53
